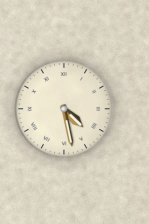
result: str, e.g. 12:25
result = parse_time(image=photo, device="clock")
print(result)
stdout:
4:28
